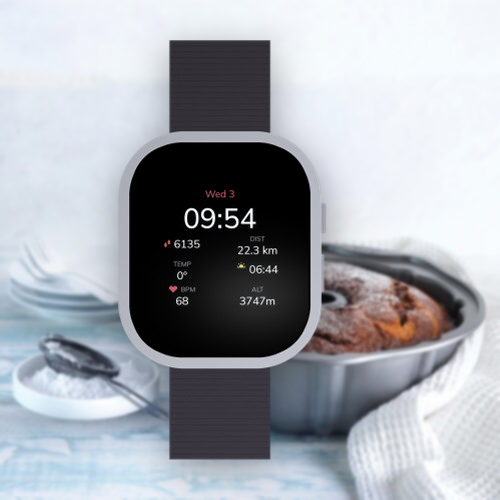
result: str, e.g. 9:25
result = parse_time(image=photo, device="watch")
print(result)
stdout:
9:54
